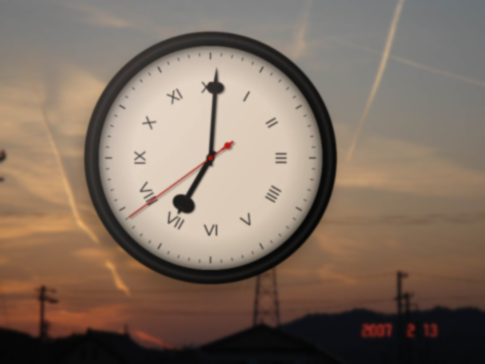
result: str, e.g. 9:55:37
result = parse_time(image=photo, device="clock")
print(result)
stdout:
7:00:39
